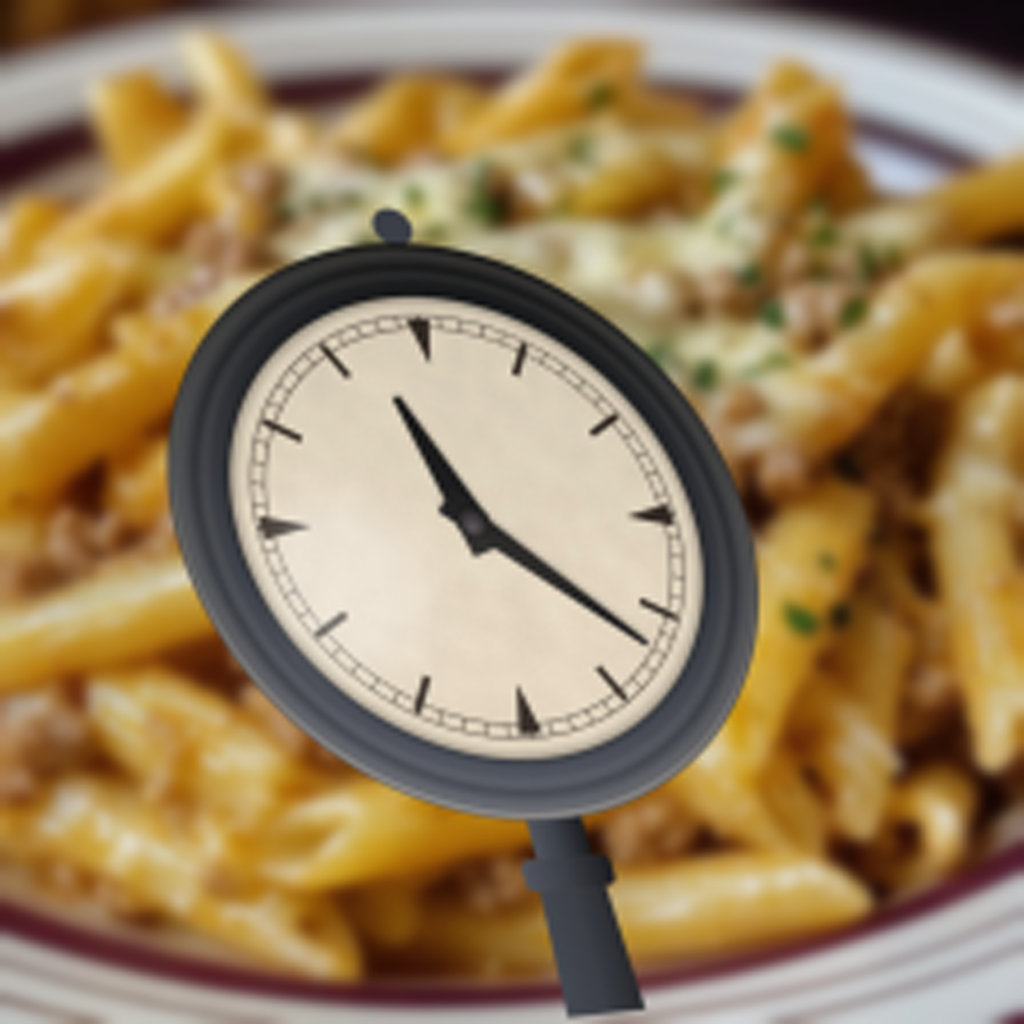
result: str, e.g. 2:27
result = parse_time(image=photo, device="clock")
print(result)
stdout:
11:22
